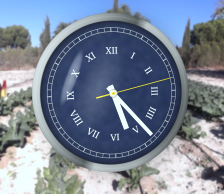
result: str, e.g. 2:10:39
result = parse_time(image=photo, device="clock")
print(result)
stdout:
5:23:13
